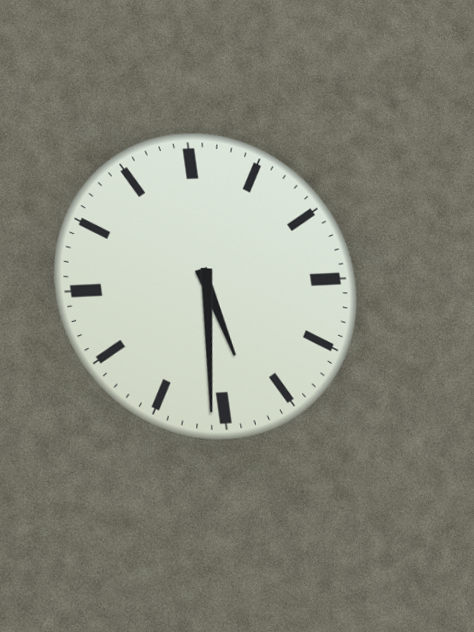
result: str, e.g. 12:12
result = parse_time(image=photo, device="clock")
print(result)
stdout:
5:31
